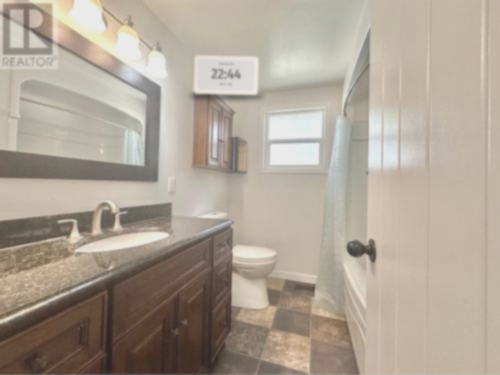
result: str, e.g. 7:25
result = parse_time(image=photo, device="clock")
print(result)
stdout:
22:44
